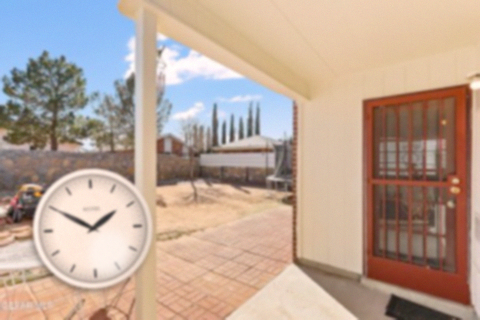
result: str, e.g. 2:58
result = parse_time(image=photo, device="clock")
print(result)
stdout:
1:50
